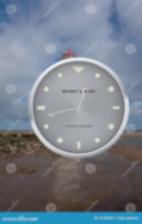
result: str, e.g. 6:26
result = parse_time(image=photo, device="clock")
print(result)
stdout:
12:43
